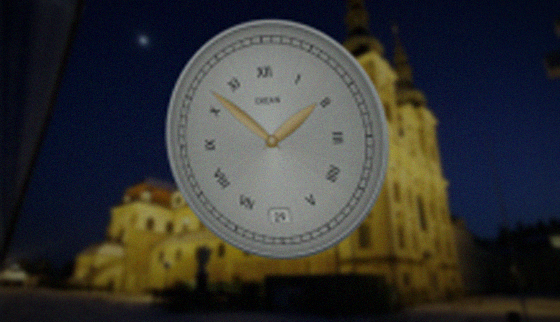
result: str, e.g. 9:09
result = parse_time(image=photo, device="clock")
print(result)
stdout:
1:52
